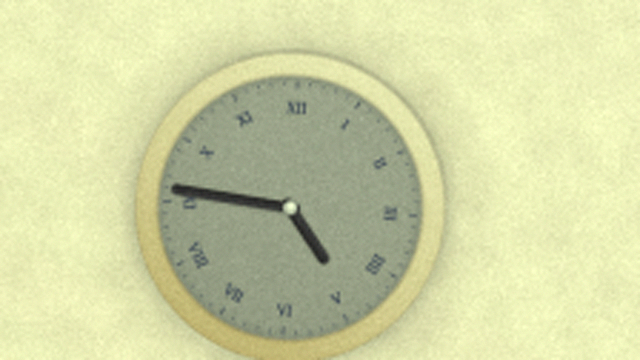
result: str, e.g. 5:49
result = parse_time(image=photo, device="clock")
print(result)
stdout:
4:46
